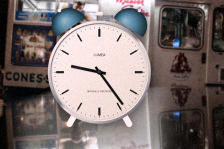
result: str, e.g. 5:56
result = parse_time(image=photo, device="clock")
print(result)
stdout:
9:24
